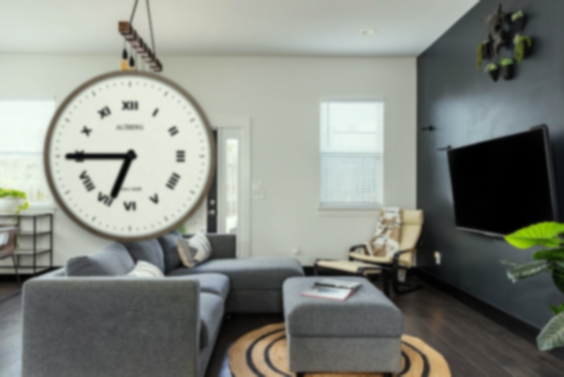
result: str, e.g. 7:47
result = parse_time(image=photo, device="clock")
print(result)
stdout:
6:45
